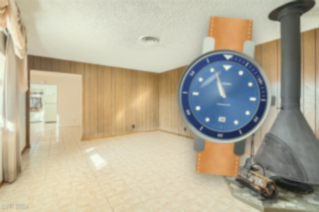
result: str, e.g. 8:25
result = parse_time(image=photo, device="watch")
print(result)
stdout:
10:56
